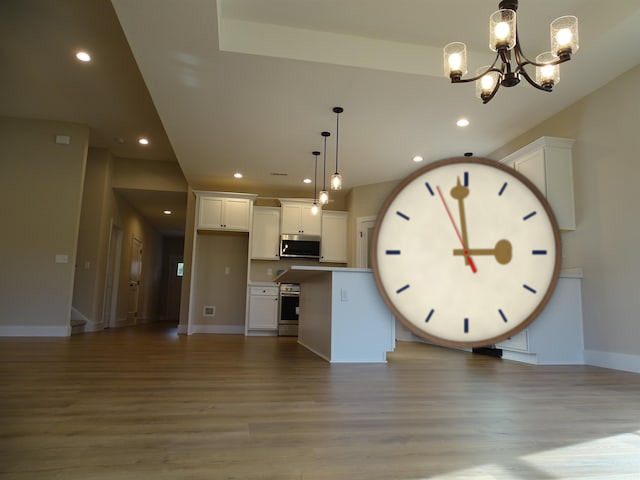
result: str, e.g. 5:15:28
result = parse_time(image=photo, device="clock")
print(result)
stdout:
2:58:56
